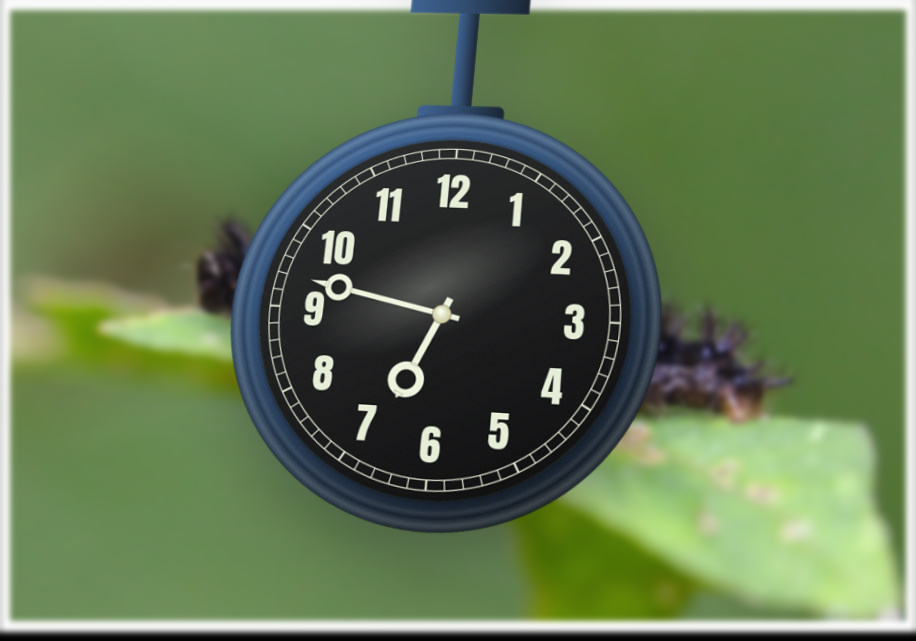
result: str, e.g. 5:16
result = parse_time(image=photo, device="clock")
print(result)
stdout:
6:47
